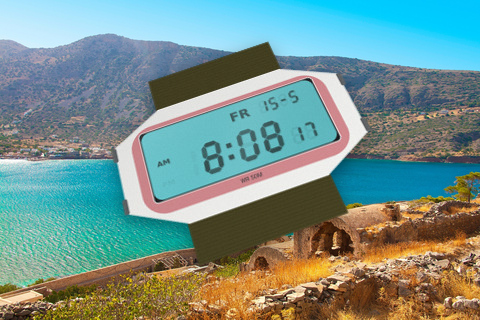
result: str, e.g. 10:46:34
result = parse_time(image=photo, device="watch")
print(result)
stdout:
8:08:17
